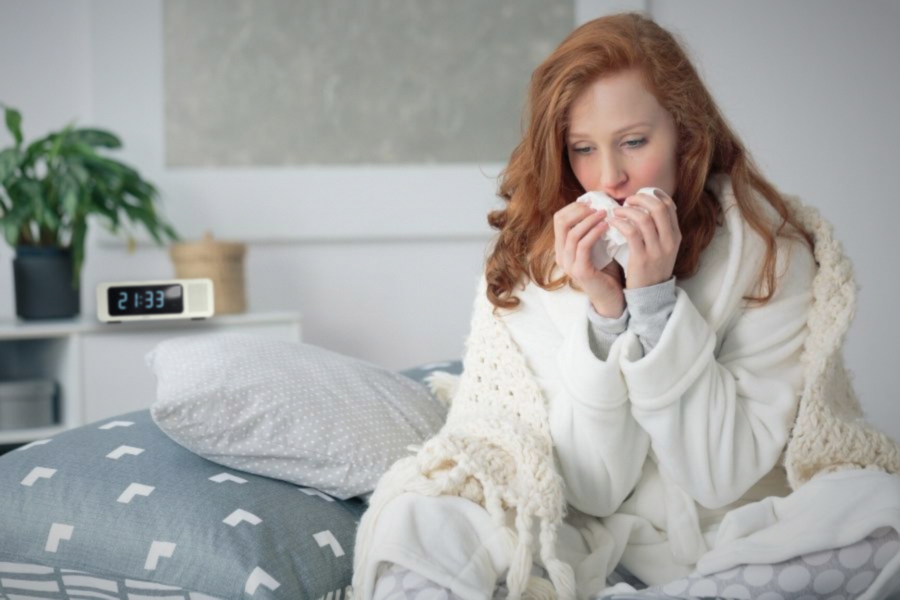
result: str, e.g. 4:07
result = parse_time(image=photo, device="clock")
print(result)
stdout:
21:33
